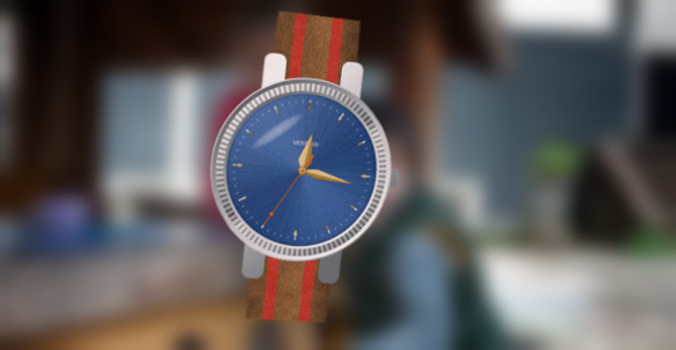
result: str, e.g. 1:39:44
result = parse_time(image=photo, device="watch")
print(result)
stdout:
12:16:35
